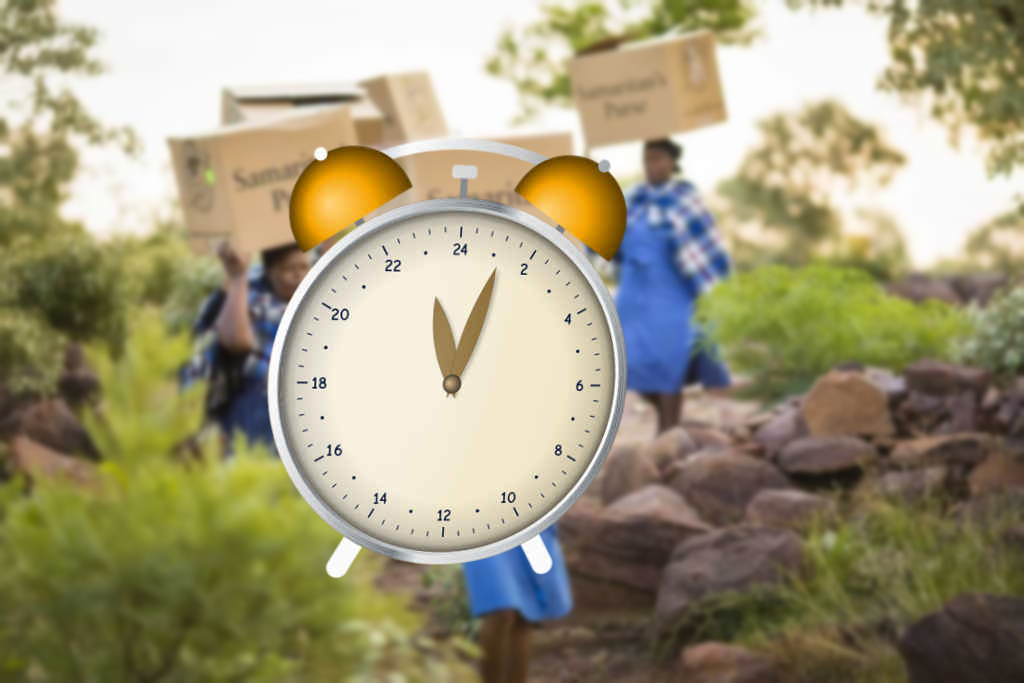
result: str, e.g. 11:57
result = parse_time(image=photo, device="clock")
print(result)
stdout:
23:03
